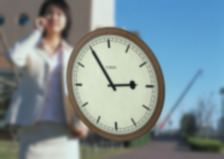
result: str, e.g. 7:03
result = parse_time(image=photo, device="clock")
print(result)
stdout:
2:55
